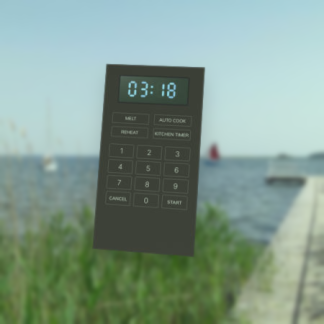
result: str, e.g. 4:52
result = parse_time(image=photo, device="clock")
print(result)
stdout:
3:18
